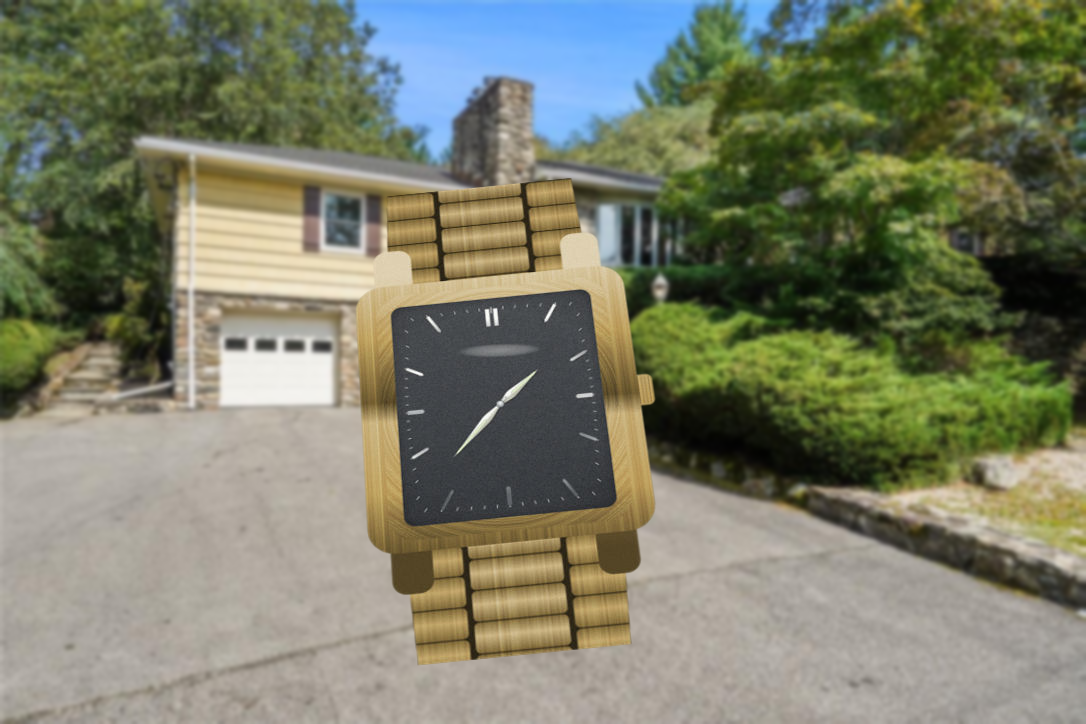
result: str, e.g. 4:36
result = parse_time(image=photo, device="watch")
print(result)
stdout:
1:37
